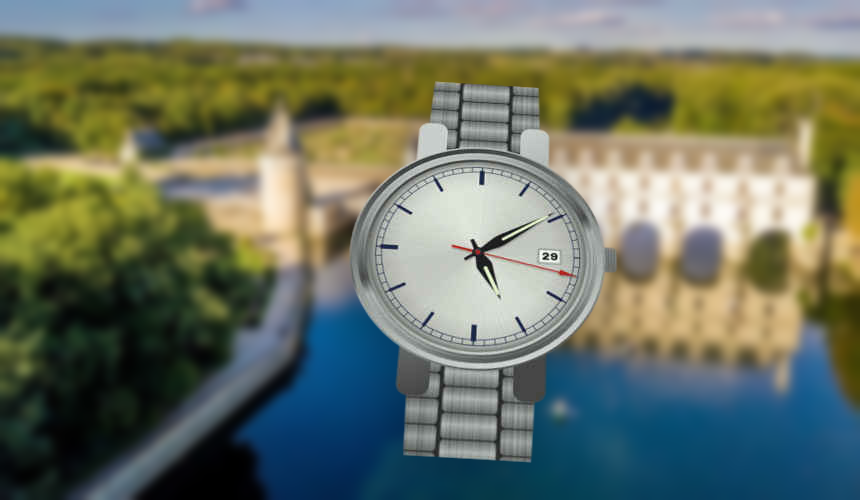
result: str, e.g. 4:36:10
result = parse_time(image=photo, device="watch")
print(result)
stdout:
5:09:17
